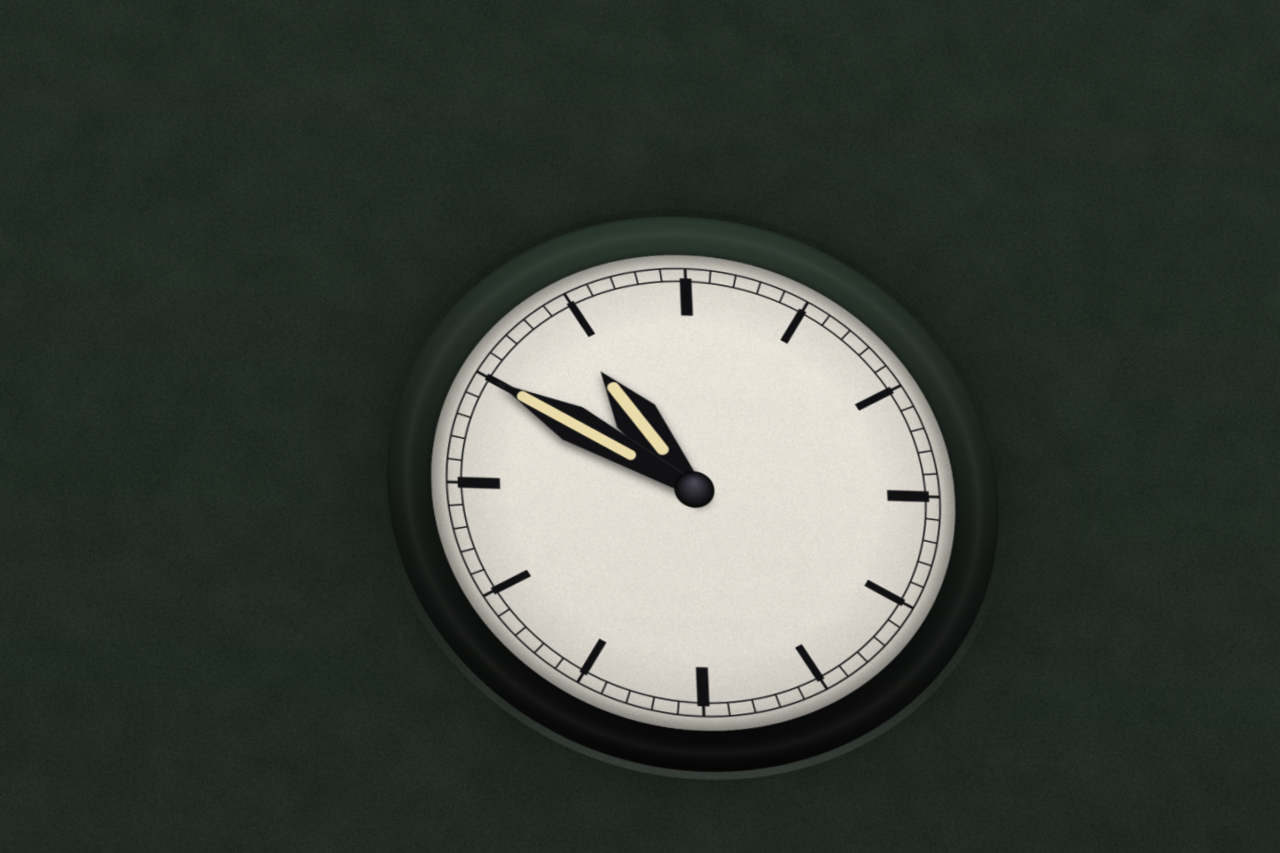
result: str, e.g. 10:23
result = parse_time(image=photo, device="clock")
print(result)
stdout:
10:50
